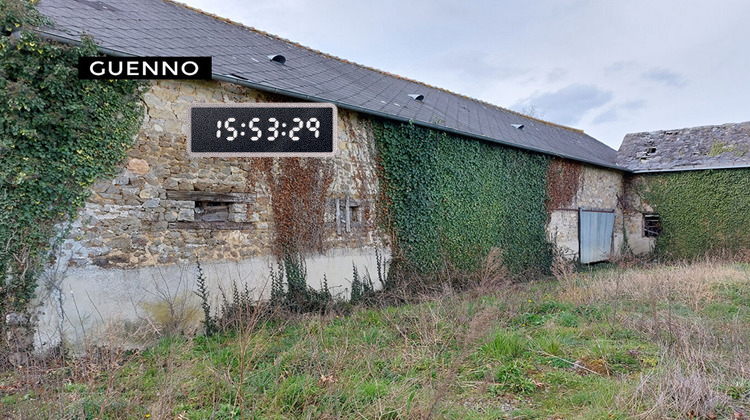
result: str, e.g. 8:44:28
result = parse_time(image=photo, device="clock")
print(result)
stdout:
15:53:29
